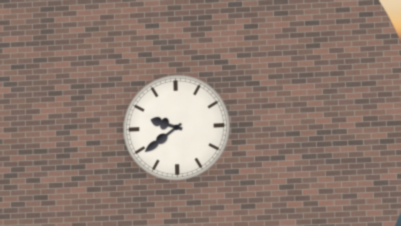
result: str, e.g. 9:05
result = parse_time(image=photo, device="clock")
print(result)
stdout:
9:39
